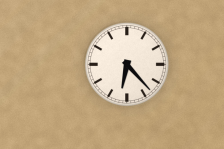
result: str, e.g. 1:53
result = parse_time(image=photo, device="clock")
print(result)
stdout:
6:23
